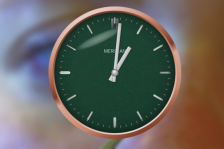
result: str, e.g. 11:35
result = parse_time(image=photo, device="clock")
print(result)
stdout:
1:01
